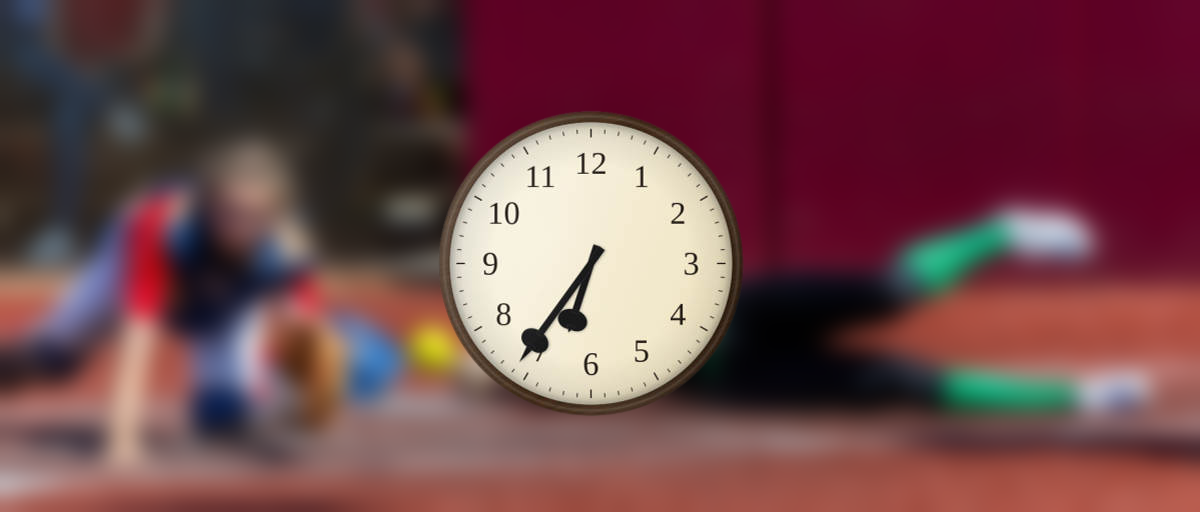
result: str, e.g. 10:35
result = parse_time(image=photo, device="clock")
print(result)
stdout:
6:36
